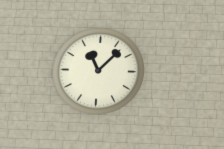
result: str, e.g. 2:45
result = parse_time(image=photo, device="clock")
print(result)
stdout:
11:07
